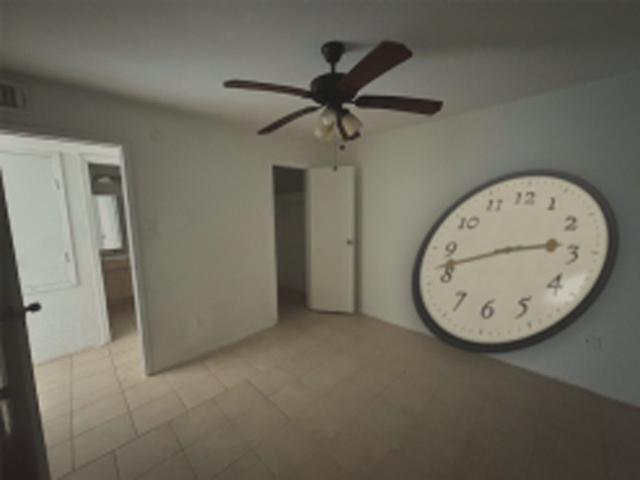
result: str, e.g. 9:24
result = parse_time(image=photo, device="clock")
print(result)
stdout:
2:42
